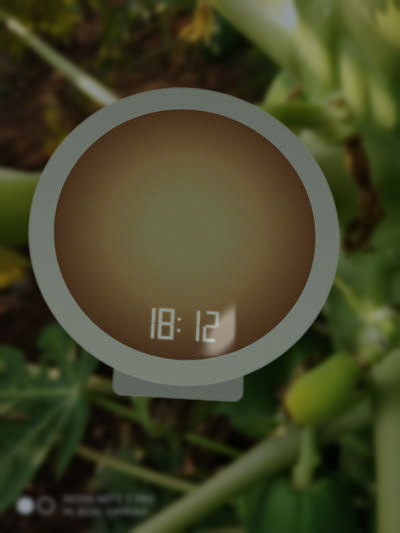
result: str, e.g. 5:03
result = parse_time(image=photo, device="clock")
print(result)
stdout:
18:12
